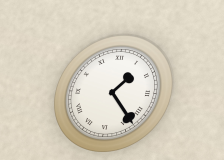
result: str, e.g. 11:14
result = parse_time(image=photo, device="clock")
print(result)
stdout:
1:23
